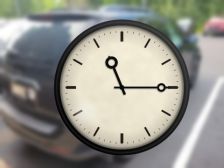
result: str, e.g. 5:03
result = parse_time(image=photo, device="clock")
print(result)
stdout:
11:15
